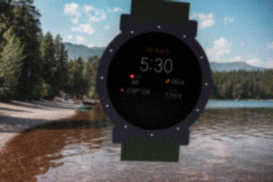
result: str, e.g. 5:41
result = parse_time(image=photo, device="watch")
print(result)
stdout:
5:30
